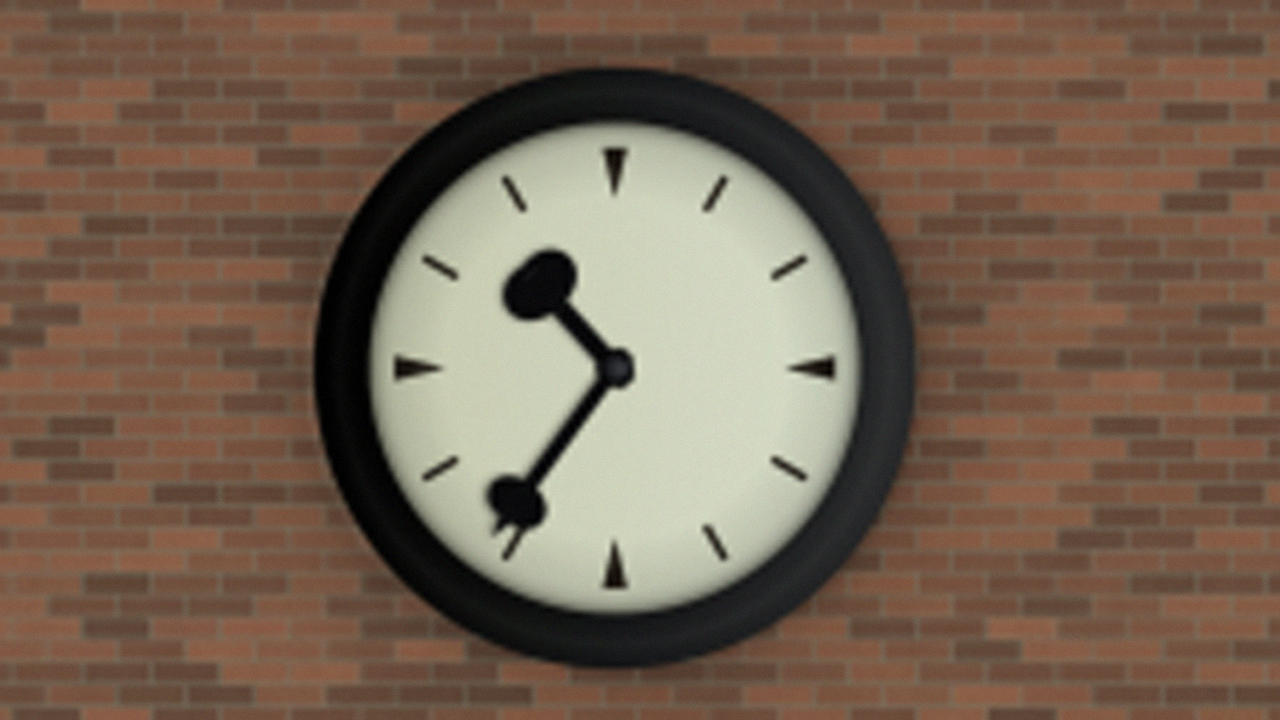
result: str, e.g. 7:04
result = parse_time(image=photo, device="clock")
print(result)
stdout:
10:36
